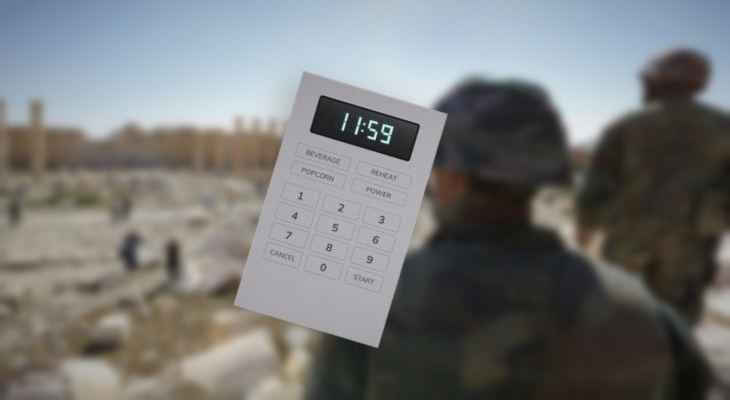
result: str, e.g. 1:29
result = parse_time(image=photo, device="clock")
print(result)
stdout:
11:59
